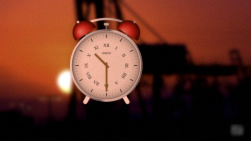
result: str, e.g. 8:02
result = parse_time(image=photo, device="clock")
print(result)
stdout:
10:30
